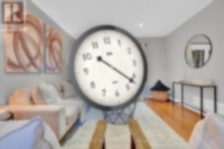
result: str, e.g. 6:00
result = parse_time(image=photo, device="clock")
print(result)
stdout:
10:22
